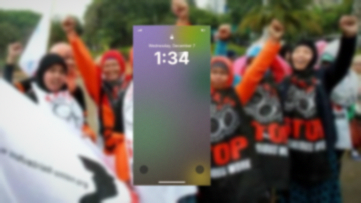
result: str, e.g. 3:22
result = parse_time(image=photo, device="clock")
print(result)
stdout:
1:34
